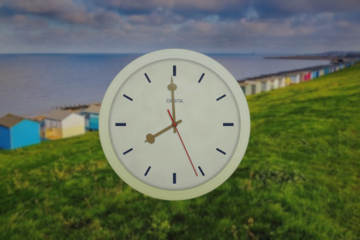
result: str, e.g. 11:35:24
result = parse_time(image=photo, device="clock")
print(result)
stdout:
7:59:26
